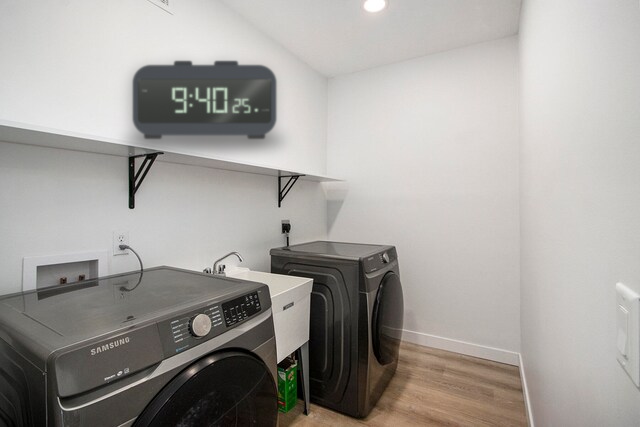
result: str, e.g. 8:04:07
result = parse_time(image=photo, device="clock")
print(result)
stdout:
9:40:25
